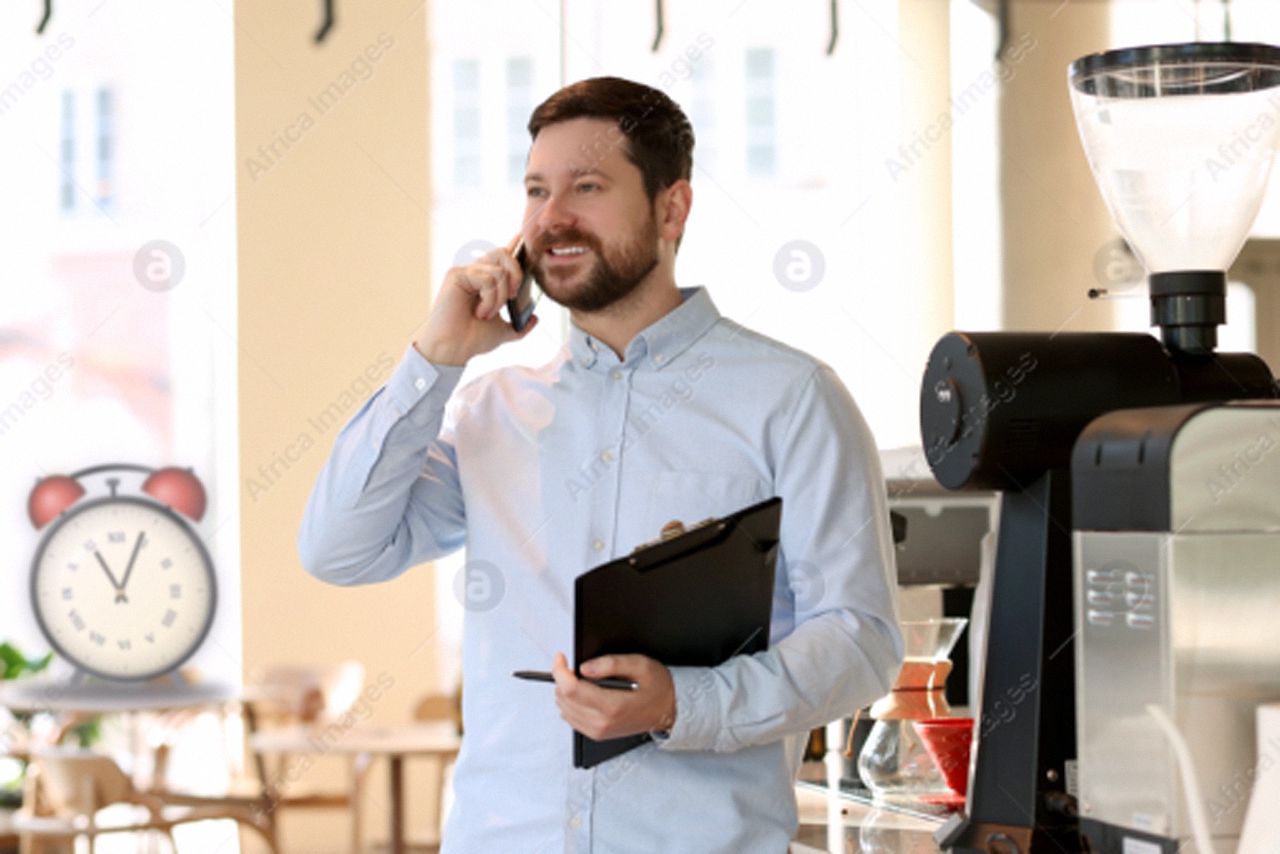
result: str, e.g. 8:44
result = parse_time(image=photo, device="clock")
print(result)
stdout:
11:04
